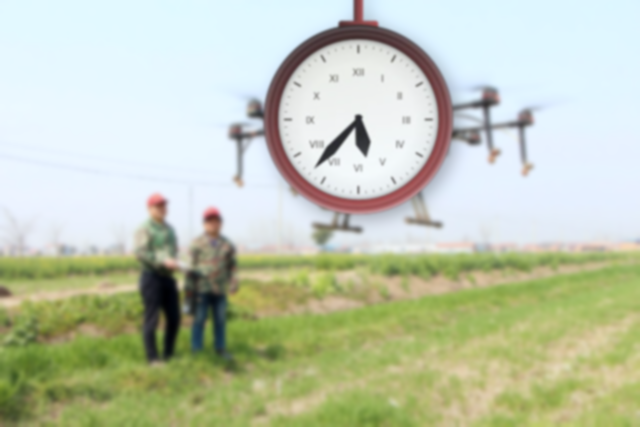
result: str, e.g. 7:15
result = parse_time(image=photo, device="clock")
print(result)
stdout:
5:37
